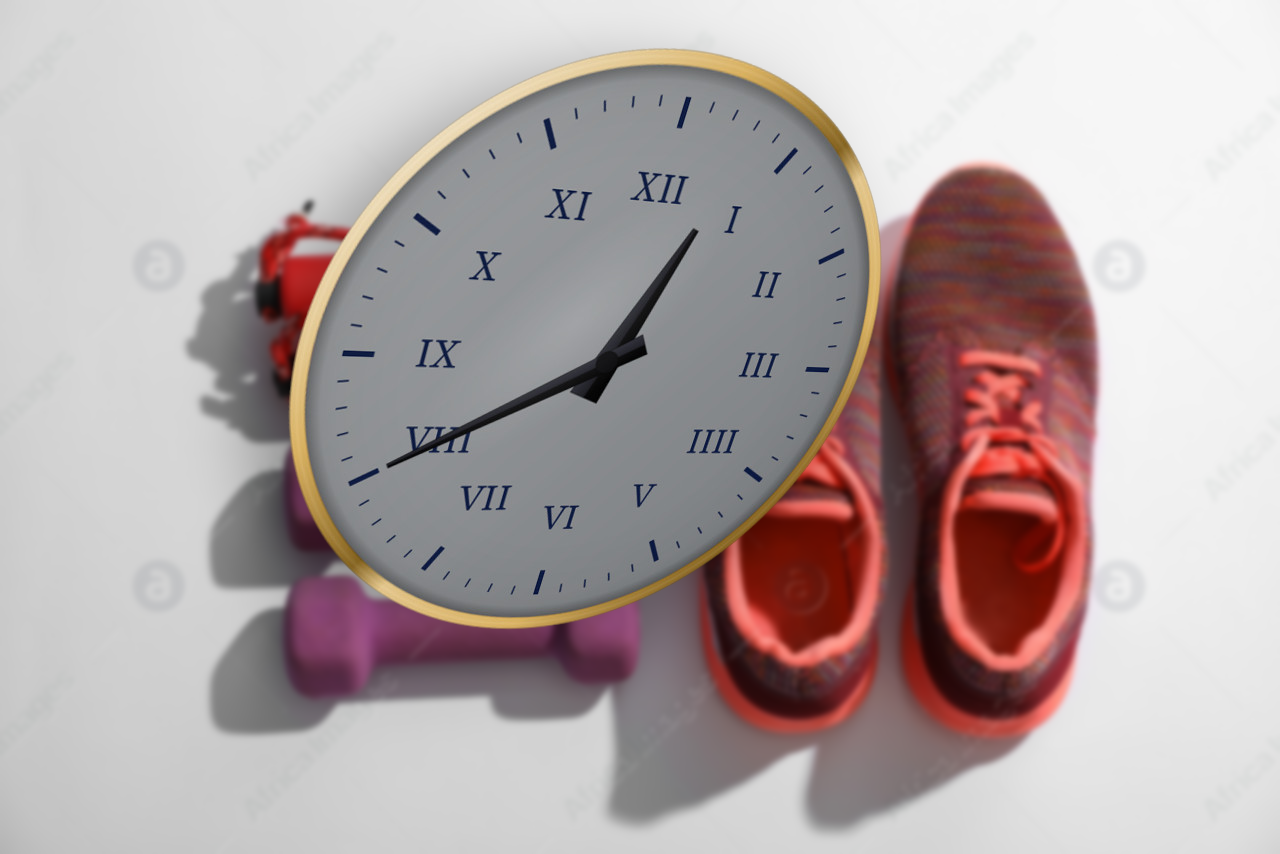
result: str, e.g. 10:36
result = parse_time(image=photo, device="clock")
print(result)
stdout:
12:40
